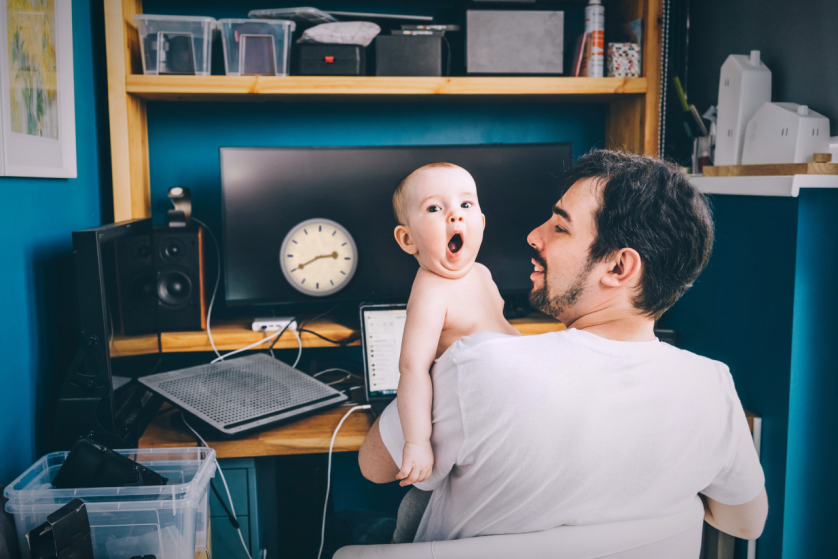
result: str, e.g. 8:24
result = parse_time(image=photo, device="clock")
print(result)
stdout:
2:40
